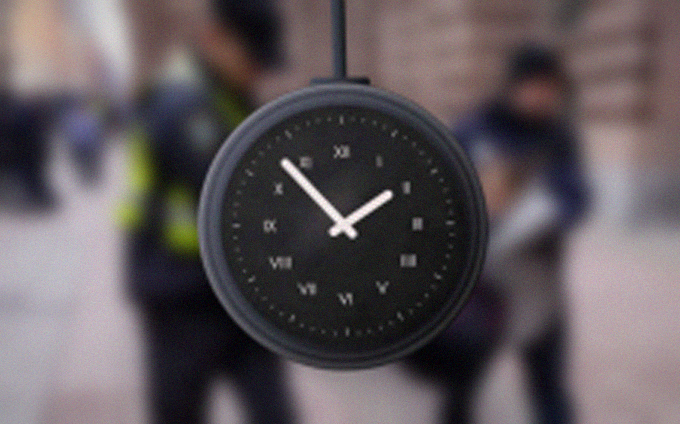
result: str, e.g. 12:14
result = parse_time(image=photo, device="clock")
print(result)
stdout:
1:53
